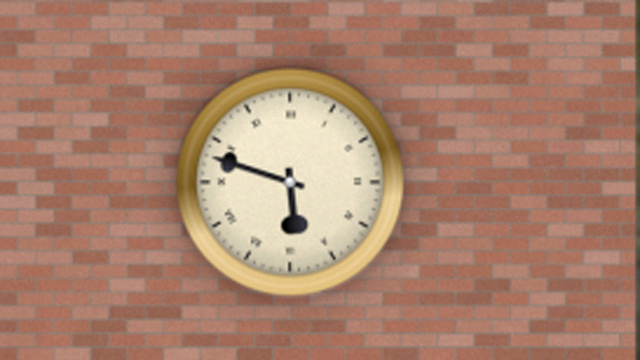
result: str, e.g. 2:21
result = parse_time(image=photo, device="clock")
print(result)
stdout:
5:48
